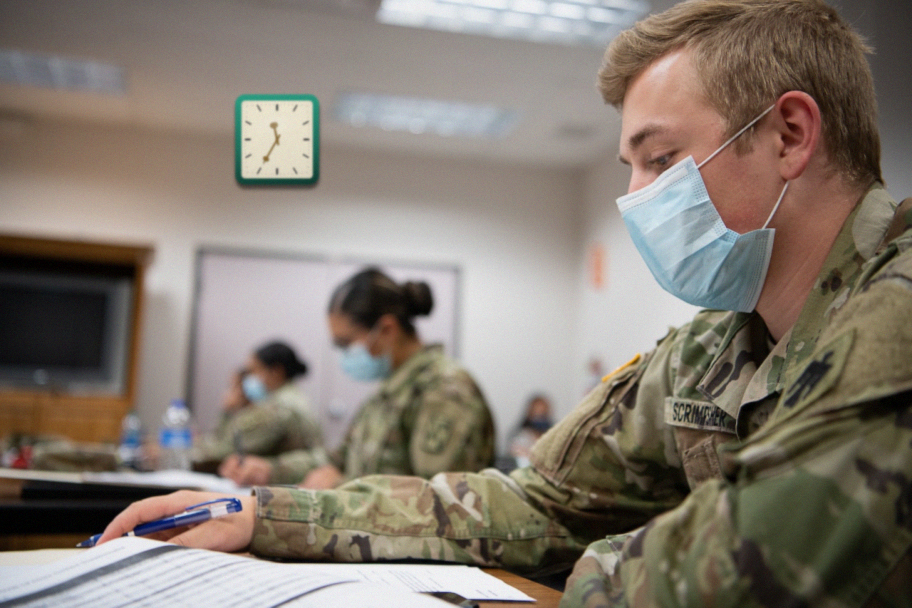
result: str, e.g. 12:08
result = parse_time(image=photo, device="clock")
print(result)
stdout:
11:35
